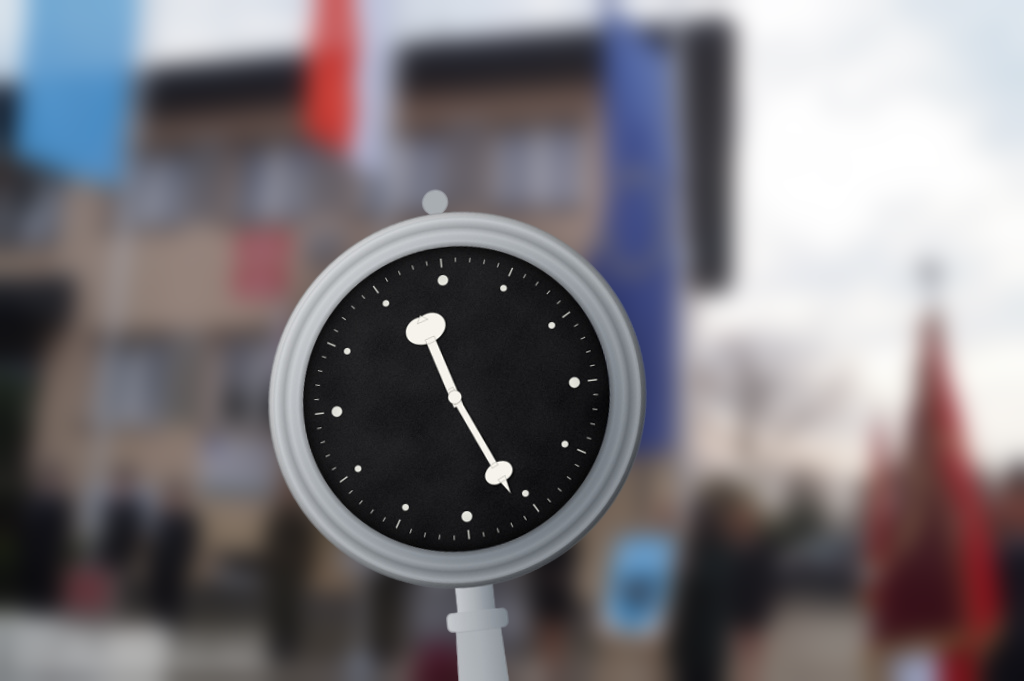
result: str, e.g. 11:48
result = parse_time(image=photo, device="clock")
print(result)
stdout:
11:26
